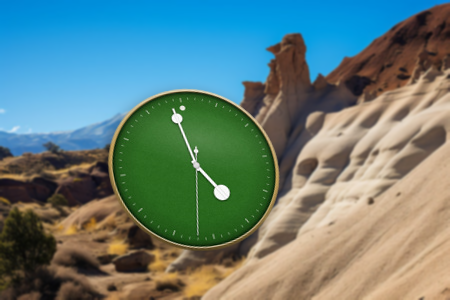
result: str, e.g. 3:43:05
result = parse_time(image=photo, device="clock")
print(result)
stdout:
4:58:32
